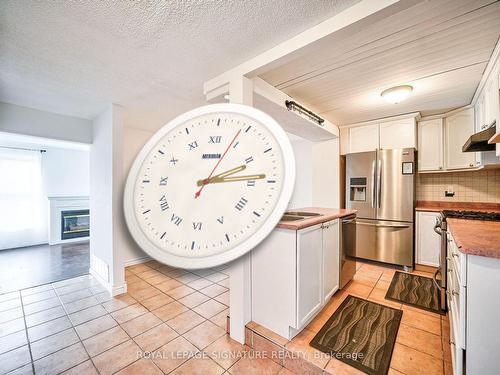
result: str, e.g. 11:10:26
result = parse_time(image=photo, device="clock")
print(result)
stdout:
2:14:04
